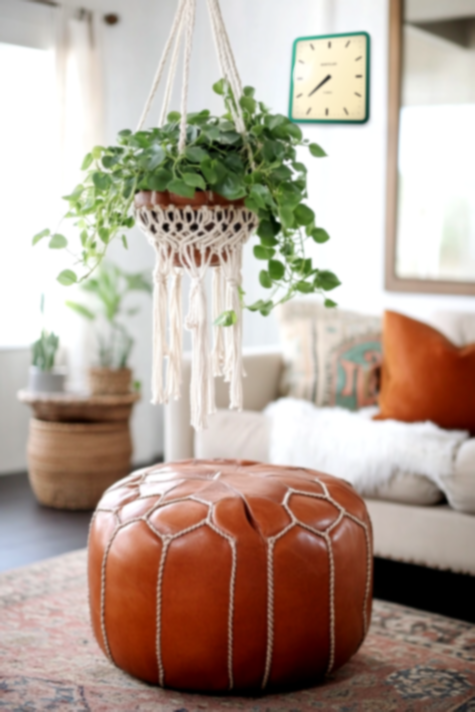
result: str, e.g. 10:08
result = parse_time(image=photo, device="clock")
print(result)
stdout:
7:38
